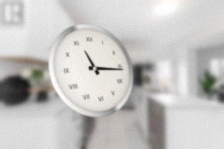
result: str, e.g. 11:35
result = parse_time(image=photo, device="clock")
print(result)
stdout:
11:16
